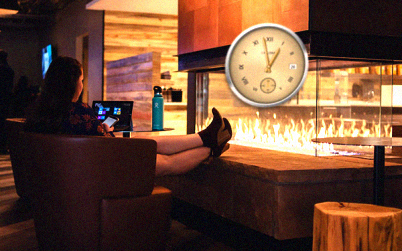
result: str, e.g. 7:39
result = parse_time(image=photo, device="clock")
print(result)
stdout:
12:58
